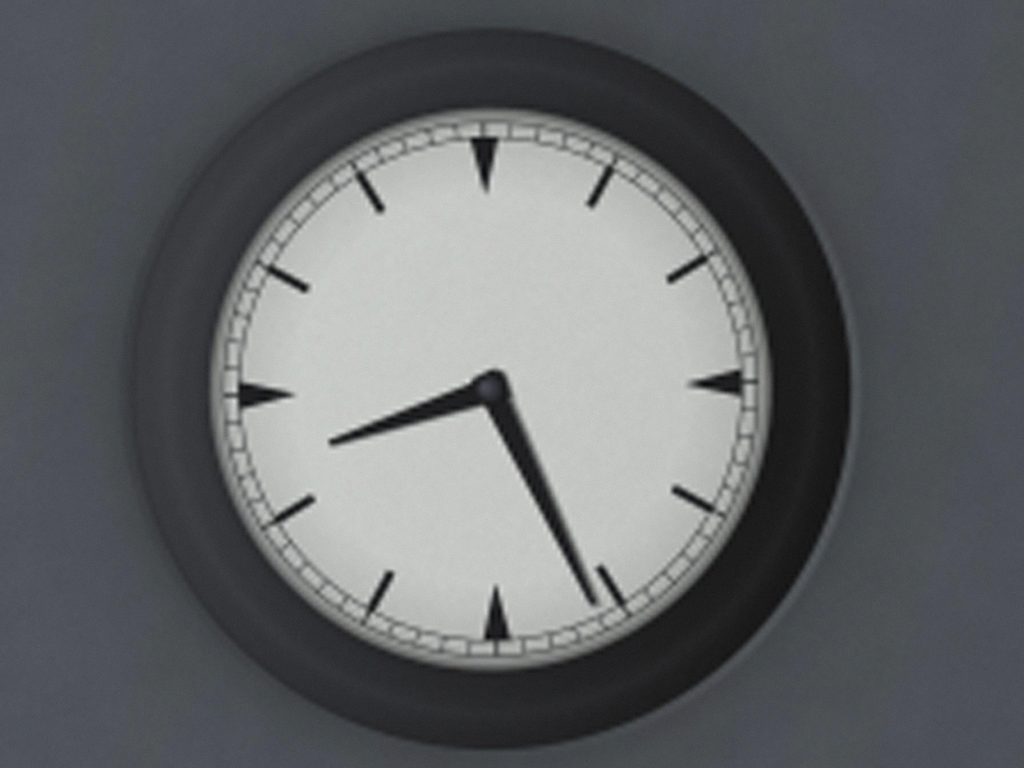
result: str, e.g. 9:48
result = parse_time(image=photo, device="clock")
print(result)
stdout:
8:26
